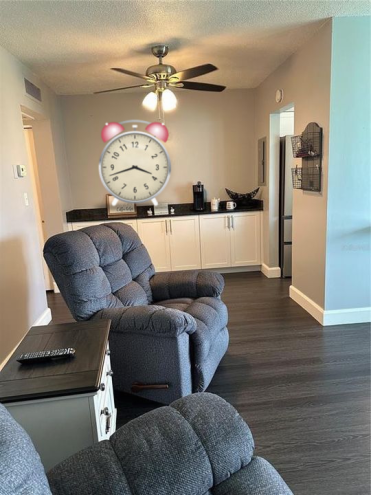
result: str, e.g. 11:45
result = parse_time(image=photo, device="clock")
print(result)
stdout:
3:42
